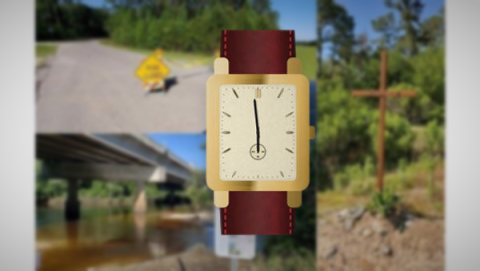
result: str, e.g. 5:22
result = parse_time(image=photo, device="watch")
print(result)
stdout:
5:59
